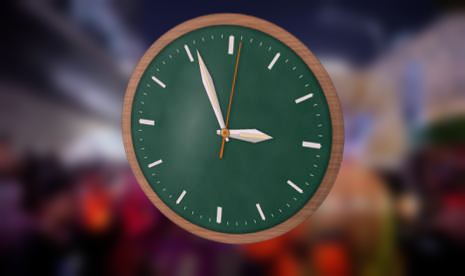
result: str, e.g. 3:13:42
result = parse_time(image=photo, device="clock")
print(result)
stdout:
2:56:01
